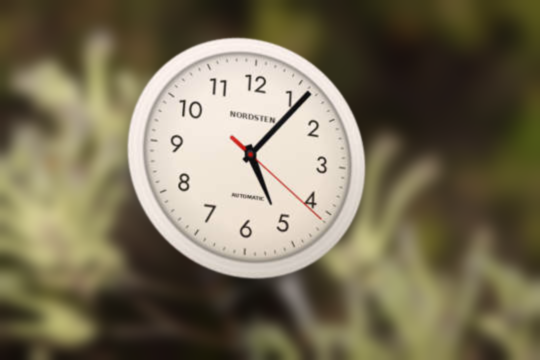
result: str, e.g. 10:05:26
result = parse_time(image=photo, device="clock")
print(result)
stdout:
5:06:21
